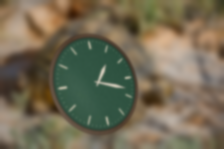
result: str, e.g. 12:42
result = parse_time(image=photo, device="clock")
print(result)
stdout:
1:18
